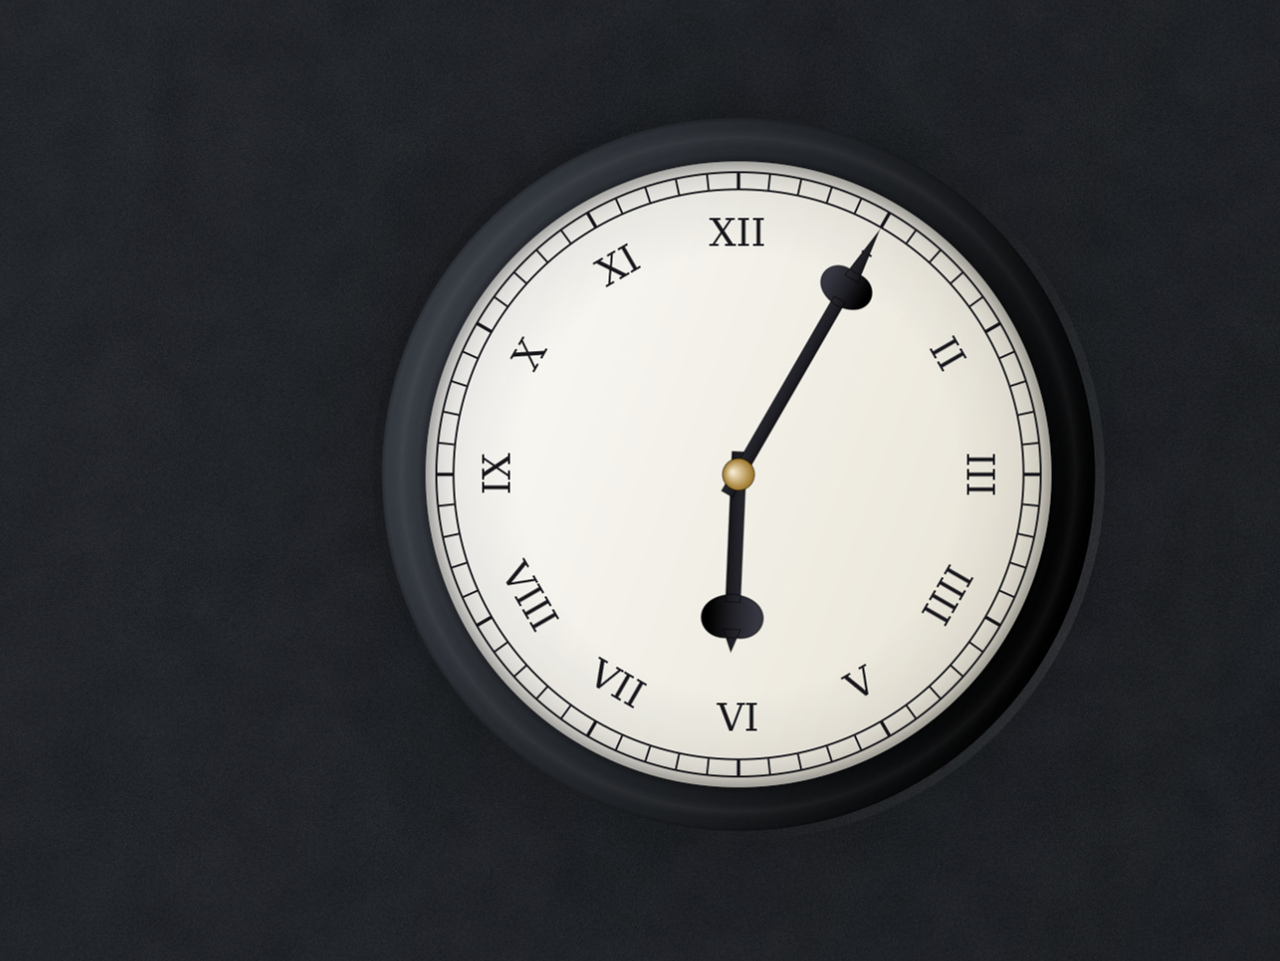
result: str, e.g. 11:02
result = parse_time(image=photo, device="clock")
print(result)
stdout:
6:05
